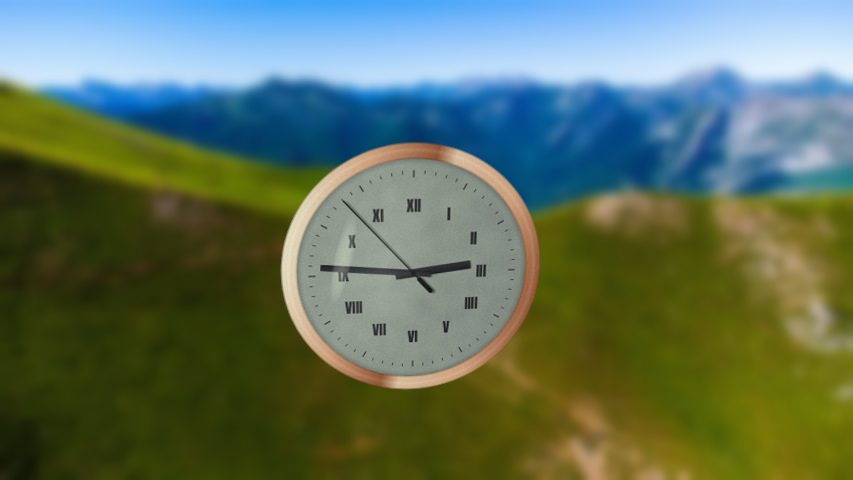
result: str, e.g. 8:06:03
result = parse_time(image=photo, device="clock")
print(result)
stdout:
2:45:53
